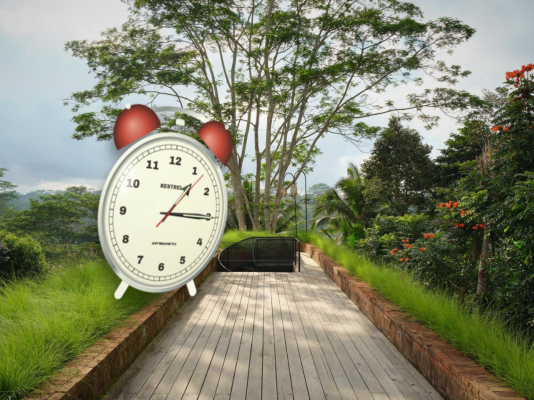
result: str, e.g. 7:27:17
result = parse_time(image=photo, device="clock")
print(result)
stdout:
1:15:07
